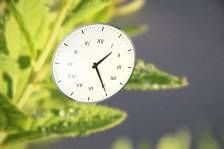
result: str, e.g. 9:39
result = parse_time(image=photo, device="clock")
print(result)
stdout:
1:25
